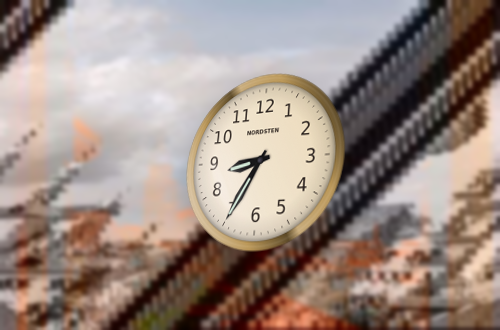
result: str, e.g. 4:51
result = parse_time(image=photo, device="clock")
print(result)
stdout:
8:35
